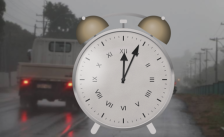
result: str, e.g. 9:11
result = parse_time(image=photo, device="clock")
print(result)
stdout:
12:04
